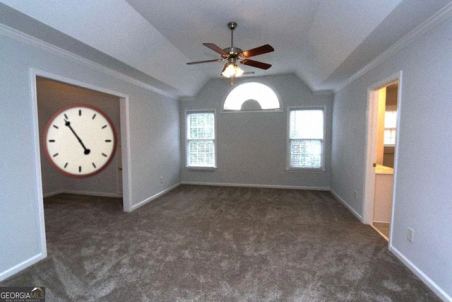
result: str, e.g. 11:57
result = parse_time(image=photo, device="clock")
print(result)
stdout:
4:54
